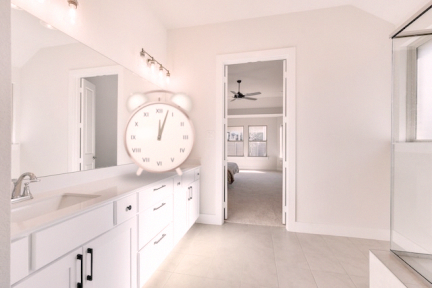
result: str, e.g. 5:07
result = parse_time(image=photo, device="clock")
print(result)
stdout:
12:03
